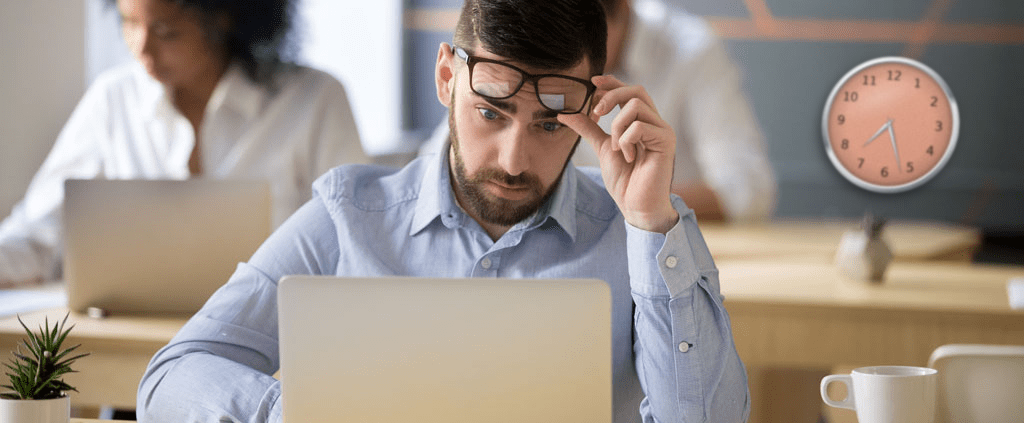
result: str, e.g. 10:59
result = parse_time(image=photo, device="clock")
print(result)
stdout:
7:27
